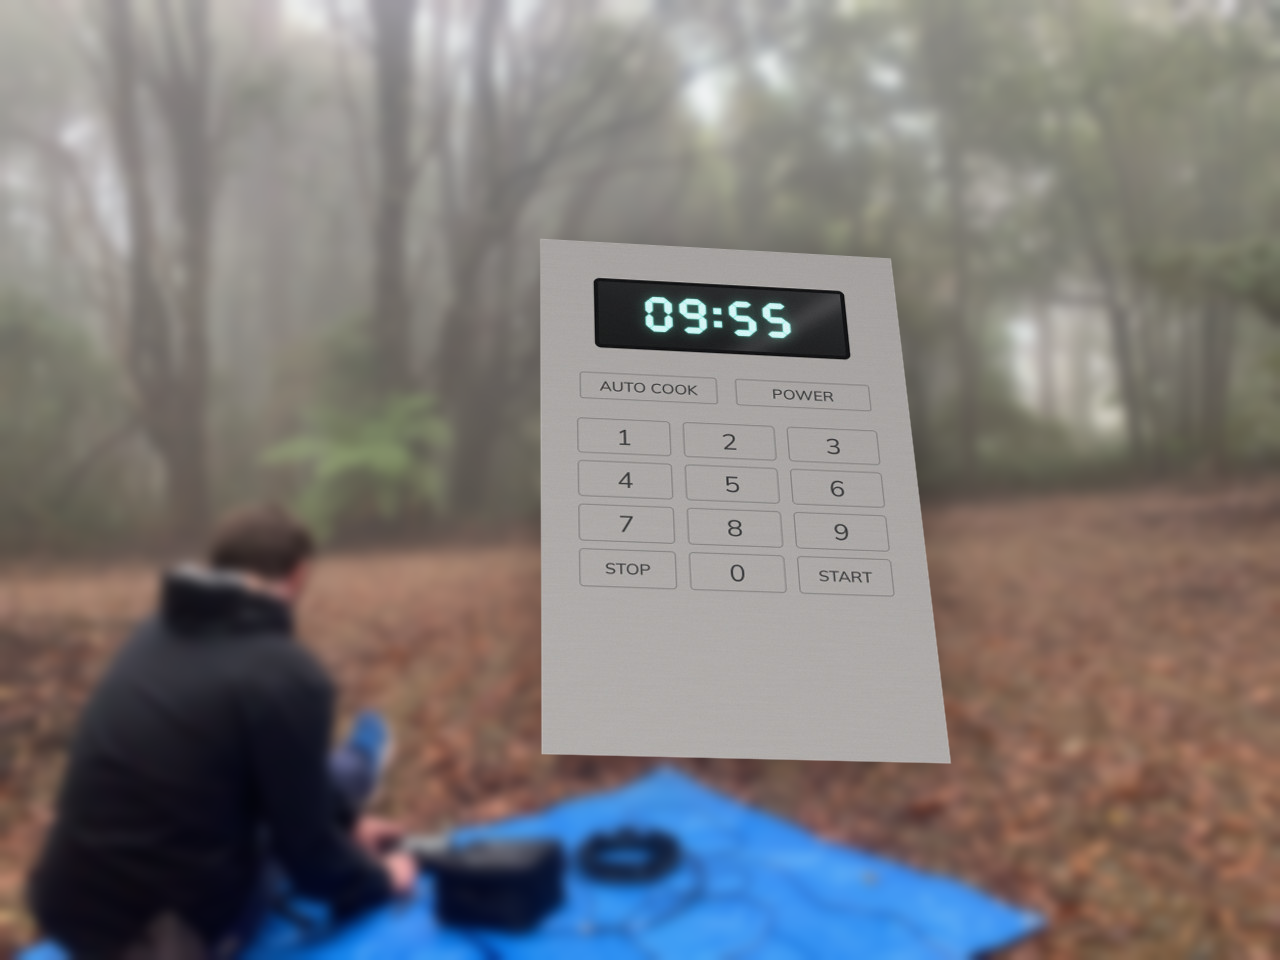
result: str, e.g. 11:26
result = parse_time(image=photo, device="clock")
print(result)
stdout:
9:55
